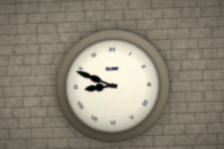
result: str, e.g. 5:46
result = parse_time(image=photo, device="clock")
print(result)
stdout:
8:49
